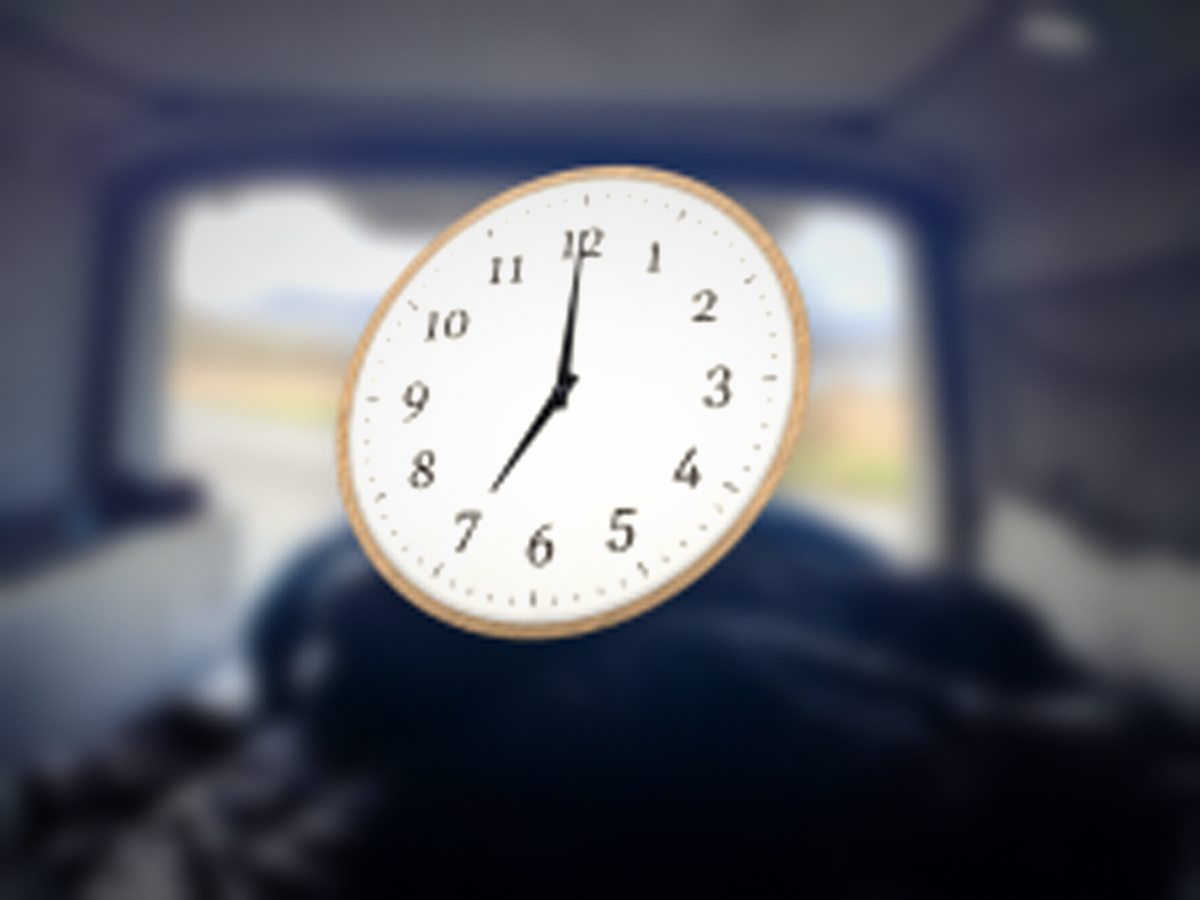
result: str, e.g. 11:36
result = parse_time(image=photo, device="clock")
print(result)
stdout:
7:00
